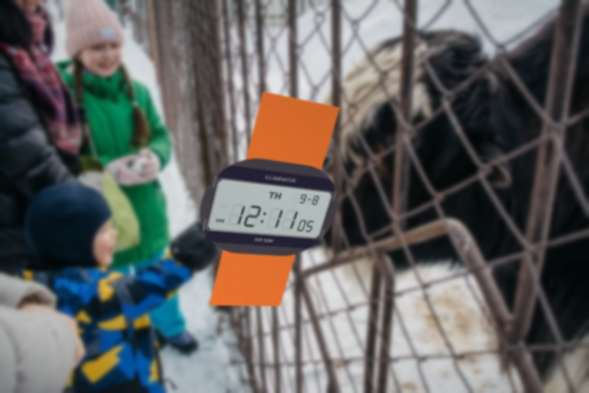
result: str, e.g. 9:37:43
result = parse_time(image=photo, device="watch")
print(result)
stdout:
12:11:05
